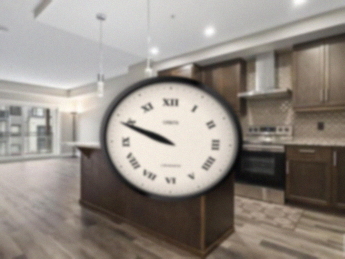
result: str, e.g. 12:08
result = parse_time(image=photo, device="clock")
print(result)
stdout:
9:49
